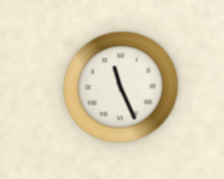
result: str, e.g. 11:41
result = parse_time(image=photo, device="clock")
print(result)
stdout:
11:26
